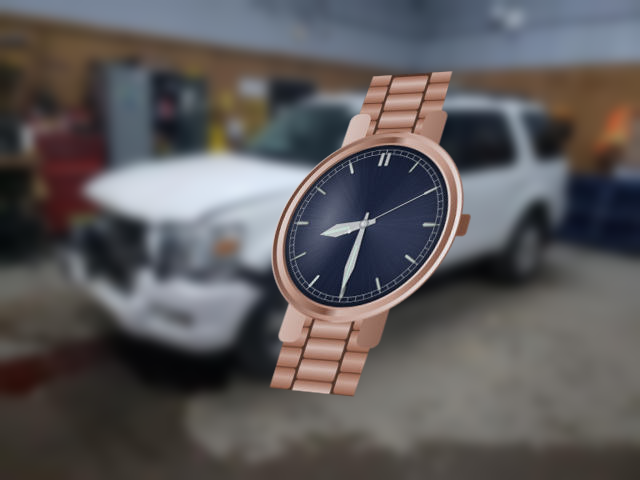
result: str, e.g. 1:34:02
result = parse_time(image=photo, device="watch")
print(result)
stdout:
8:30:10
